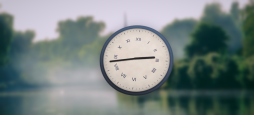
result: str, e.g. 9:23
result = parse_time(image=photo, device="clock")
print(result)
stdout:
2:43
